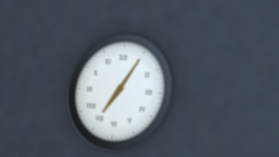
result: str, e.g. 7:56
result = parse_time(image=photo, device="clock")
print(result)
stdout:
7:05
